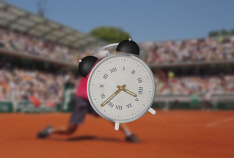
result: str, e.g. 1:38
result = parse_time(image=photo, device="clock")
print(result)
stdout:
4:42
